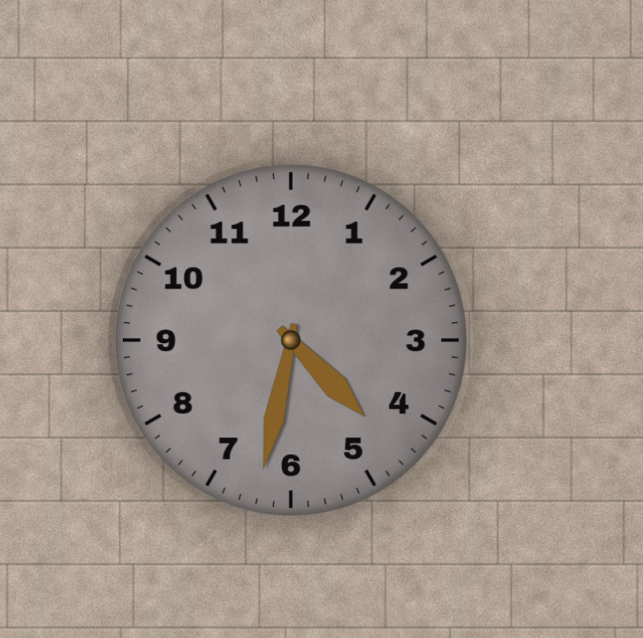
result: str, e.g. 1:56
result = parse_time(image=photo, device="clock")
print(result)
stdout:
4:32
